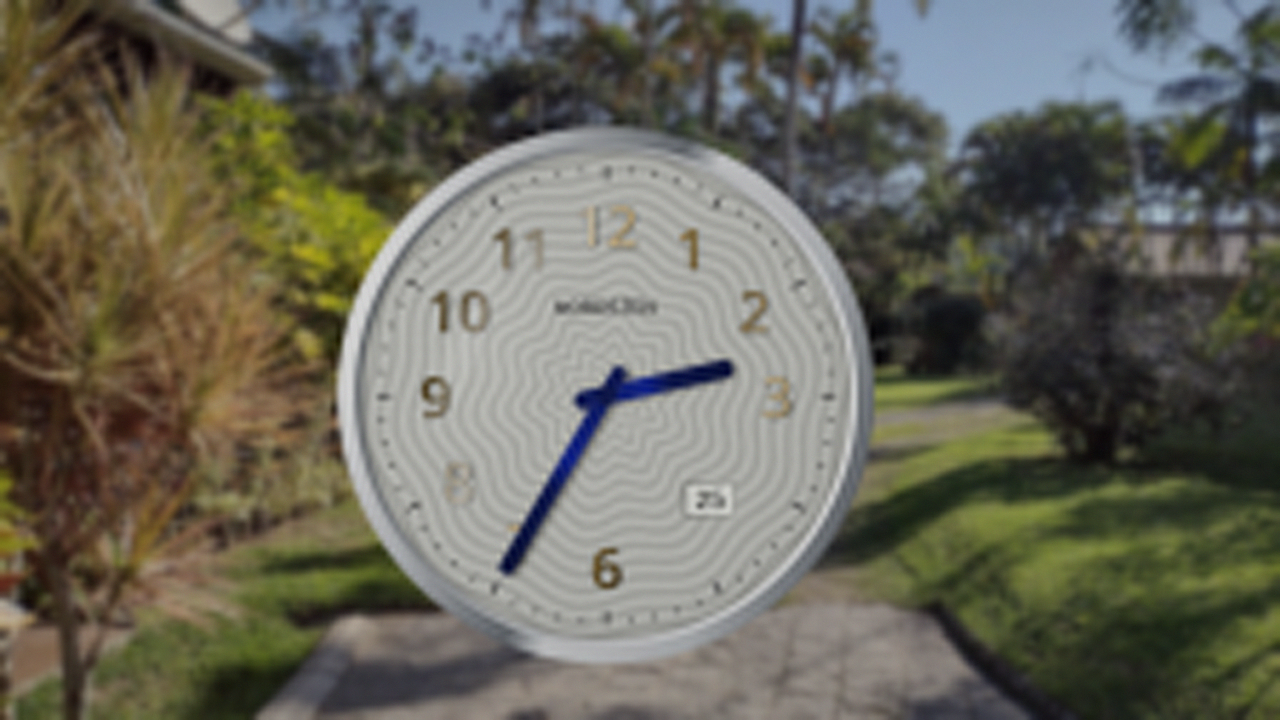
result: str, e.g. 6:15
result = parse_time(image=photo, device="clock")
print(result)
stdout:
2:35
